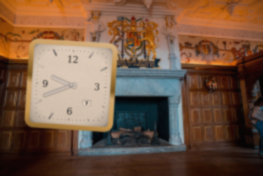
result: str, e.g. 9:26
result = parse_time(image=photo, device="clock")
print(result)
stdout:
9:41
